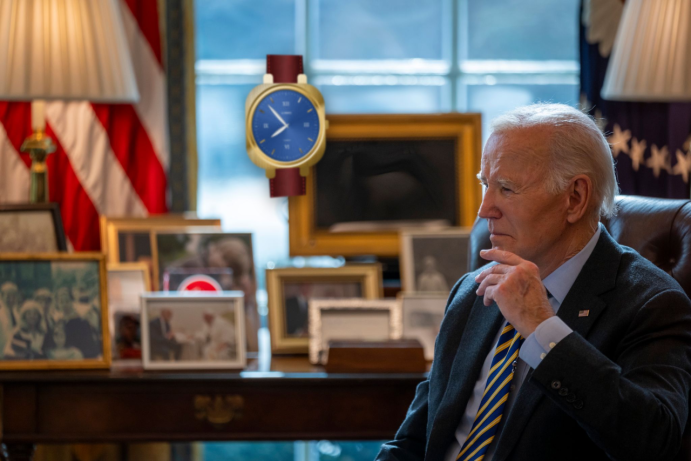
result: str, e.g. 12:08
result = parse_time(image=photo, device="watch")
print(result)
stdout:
7:53
